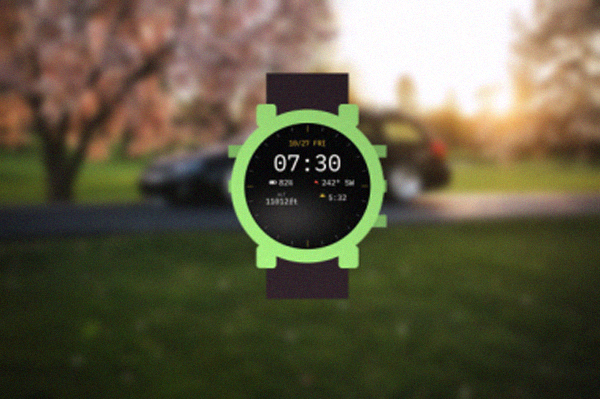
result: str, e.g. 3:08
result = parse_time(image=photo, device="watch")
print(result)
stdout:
7:30
